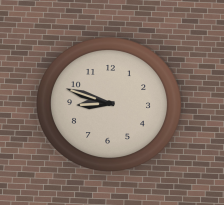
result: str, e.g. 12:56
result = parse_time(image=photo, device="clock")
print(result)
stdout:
8:48
